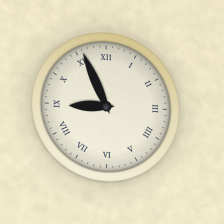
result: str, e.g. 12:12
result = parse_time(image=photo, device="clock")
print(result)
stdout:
8:56
